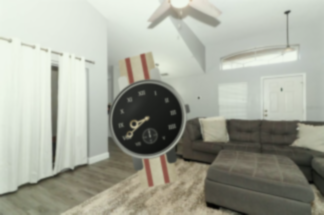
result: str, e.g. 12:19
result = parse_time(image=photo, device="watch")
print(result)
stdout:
8:40
